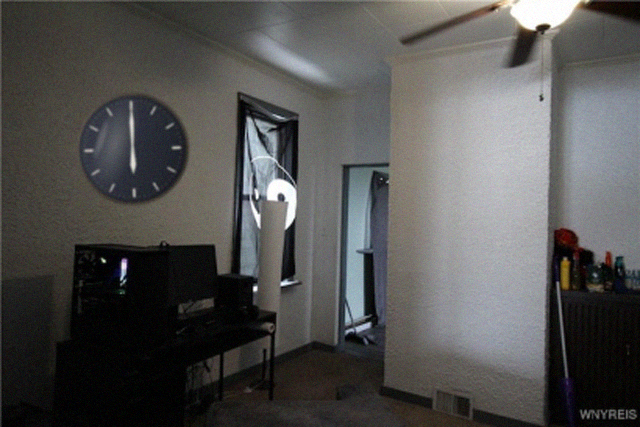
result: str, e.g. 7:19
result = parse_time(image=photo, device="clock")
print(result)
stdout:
6:00
